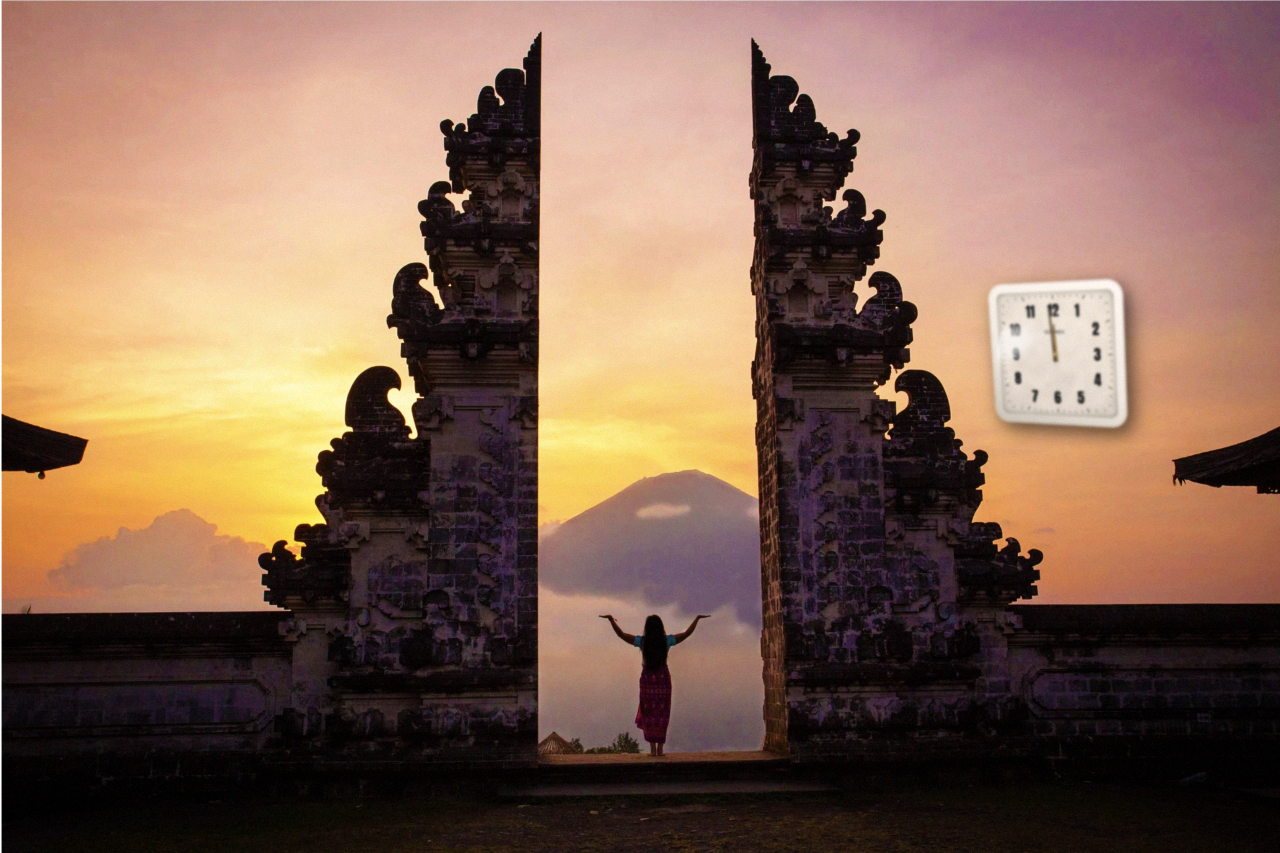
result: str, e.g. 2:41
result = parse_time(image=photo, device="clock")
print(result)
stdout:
11:59
